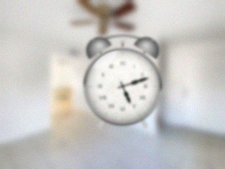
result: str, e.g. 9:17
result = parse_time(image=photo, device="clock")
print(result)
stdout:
5:12
